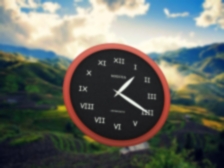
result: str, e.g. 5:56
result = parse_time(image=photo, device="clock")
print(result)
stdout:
1:20
